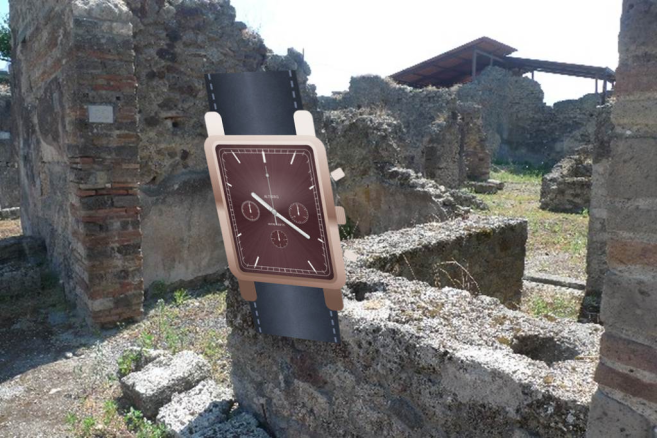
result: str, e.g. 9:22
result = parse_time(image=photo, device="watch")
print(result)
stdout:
10:21
